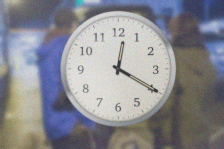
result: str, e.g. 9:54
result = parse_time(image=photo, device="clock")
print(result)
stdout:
12:20
